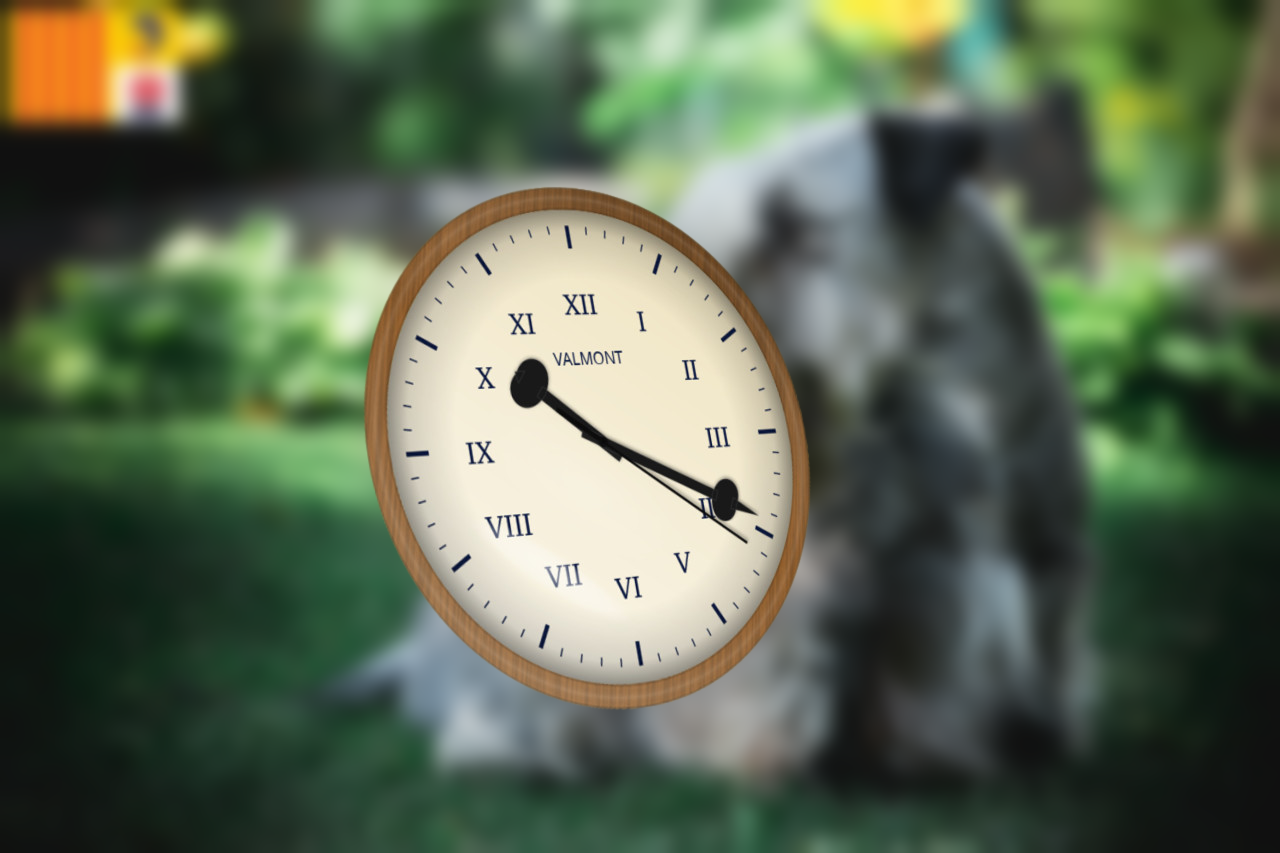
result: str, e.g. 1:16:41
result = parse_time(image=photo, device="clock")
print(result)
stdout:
10:19:21
